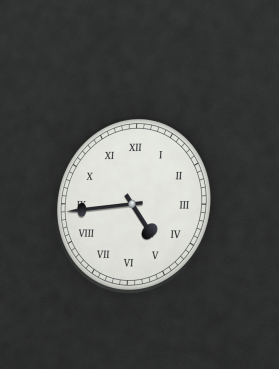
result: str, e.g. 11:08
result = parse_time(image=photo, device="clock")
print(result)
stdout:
4:44
